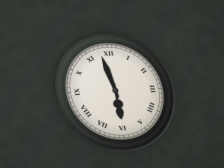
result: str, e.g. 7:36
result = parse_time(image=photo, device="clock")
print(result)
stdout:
5:58
